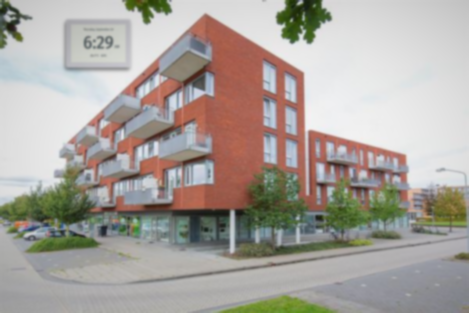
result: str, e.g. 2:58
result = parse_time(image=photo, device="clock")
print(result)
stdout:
6:29
